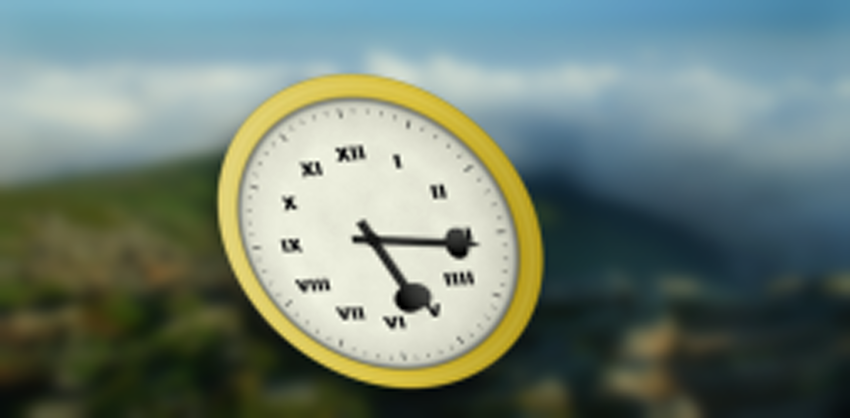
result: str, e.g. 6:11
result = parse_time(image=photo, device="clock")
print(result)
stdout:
5:16
